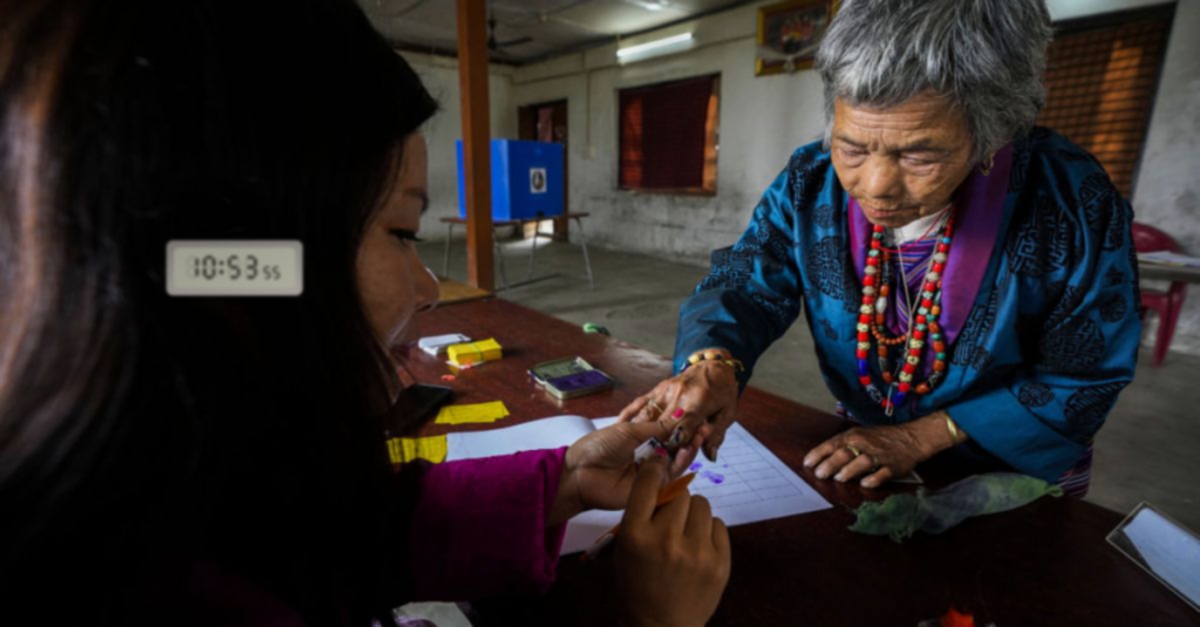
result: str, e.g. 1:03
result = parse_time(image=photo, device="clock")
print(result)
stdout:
10:53
